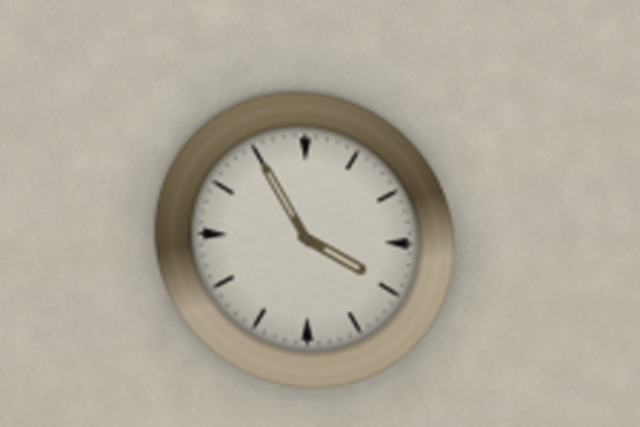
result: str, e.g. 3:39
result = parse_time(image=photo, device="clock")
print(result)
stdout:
3:55
